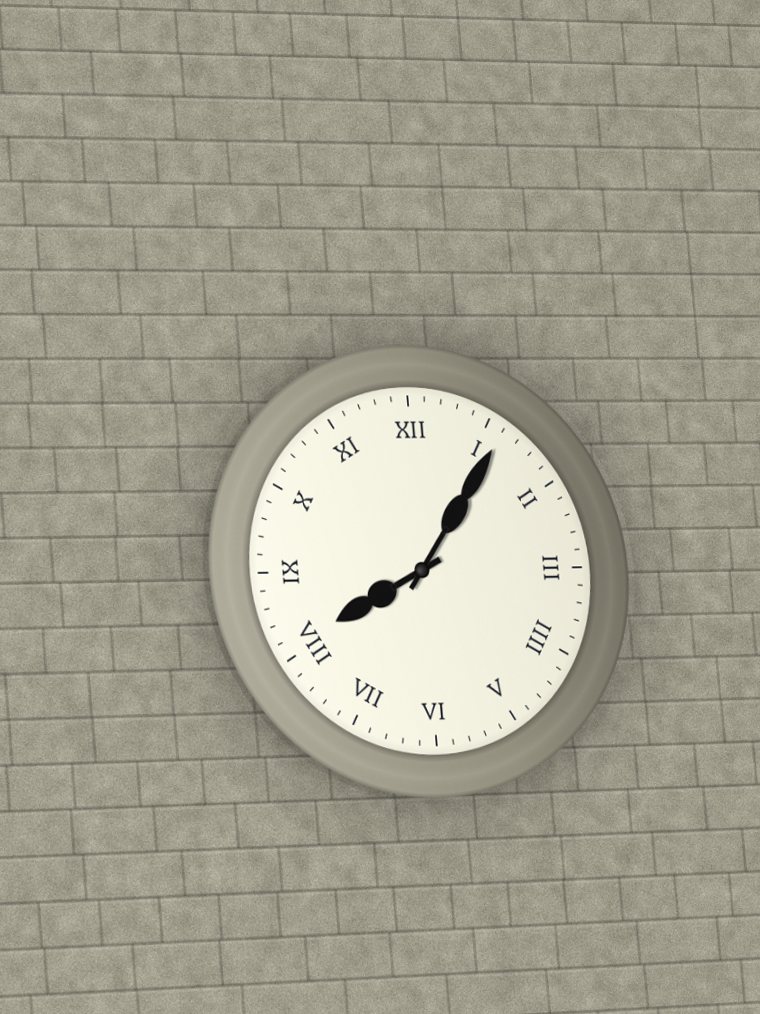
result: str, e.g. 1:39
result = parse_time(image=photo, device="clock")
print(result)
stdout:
8:06
